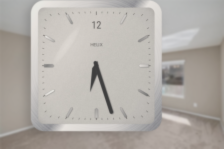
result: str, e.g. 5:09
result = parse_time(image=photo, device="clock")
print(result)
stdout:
6:27
